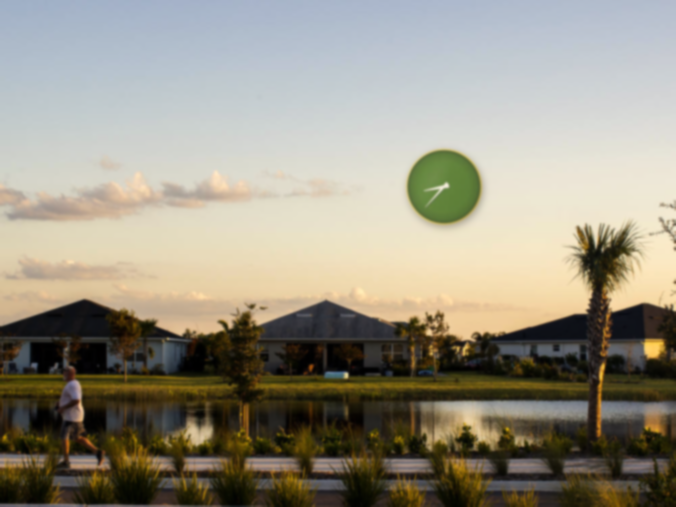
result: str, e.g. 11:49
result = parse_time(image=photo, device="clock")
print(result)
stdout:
8:37
